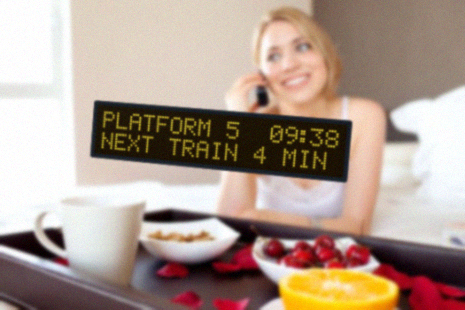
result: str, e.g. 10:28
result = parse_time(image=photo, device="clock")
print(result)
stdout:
9:38
